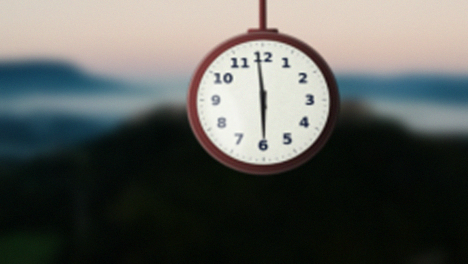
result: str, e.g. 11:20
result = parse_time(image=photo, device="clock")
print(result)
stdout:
5:59
